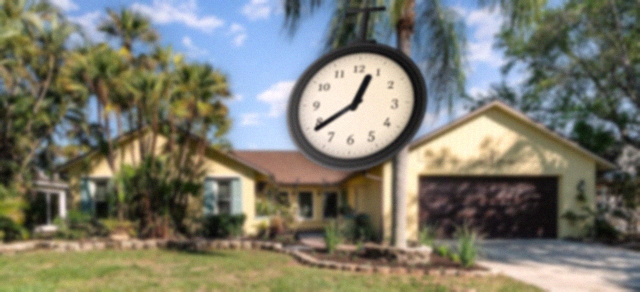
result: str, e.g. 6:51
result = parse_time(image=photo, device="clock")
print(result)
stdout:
12:39
